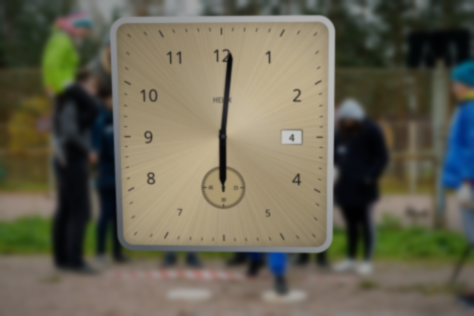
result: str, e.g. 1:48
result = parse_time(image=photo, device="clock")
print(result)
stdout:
6:01
